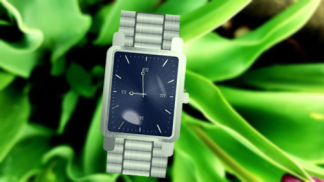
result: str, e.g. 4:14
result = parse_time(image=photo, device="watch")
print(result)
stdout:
8:59
